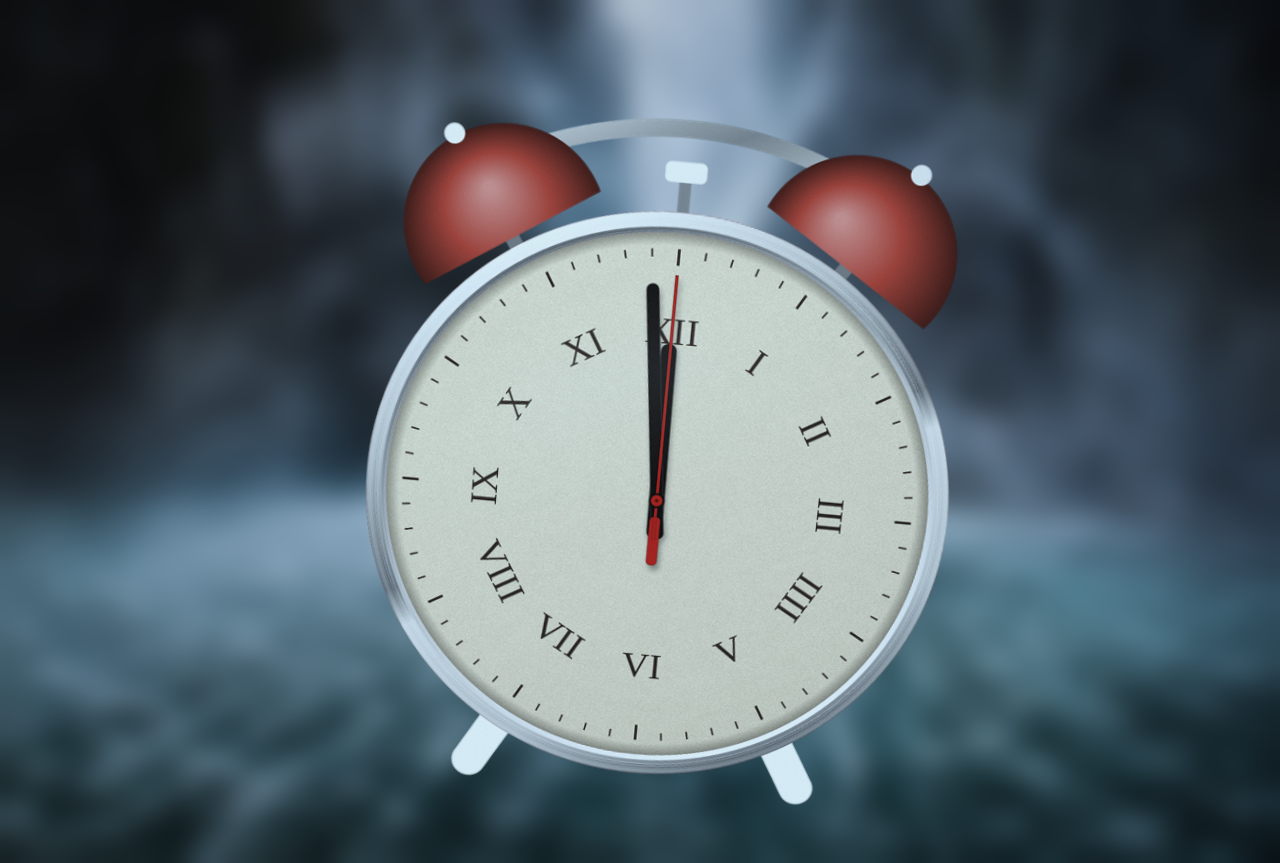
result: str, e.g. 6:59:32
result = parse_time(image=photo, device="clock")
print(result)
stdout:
11:59:00
